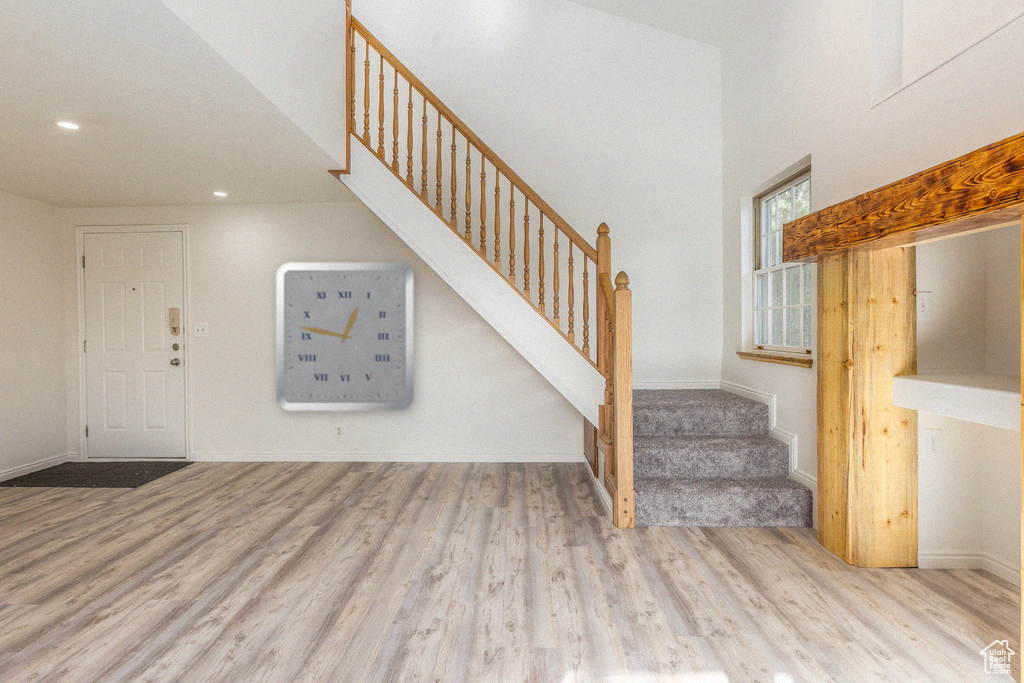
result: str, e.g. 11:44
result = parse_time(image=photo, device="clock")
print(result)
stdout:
12:47
